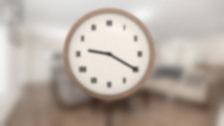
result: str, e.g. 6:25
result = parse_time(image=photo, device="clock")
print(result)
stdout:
9:20
